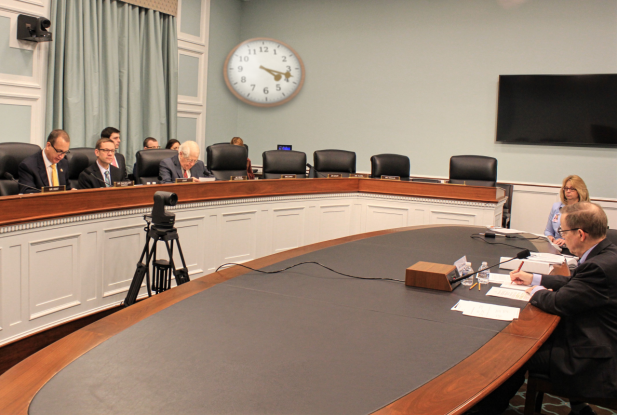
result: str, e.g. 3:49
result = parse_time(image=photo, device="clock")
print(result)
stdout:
4:18
